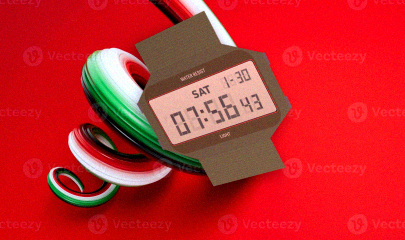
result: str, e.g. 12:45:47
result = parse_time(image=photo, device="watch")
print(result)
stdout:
7:56:43
